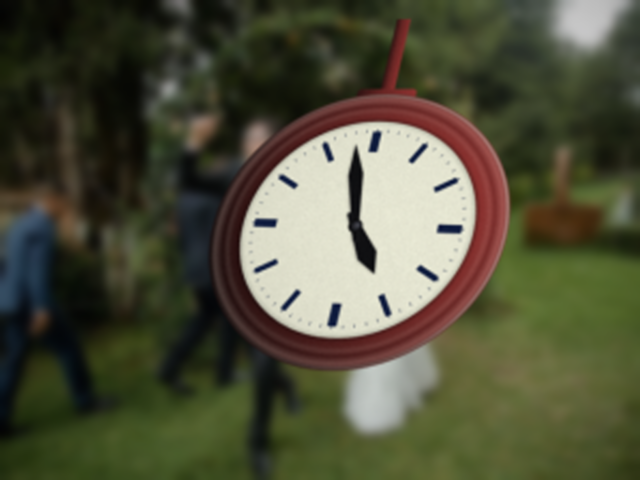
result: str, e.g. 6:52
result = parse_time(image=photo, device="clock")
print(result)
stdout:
4:58
